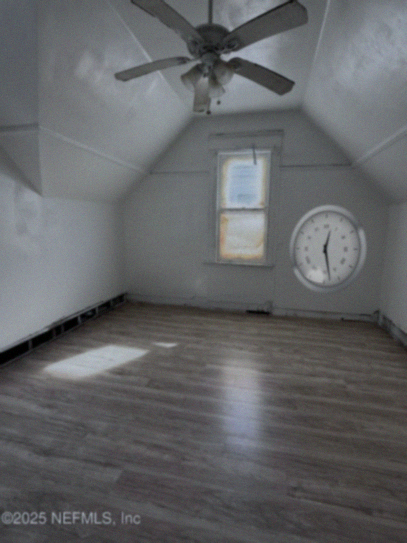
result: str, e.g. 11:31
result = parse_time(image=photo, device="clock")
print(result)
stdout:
12:28
